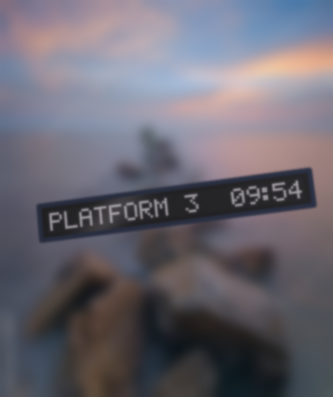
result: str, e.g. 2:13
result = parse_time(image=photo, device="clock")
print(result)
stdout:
9:54
